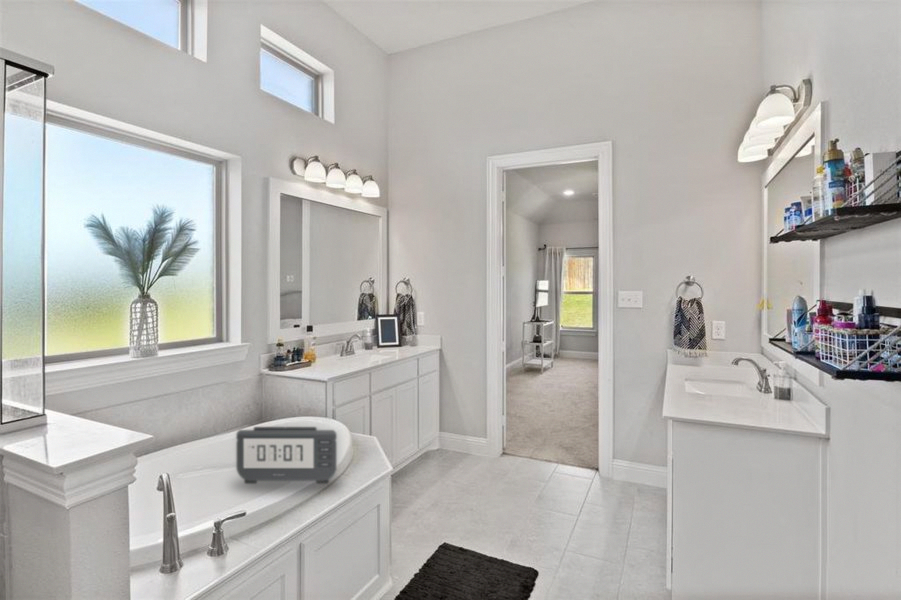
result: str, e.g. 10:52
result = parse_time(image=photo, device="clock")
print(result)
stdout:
7:07
